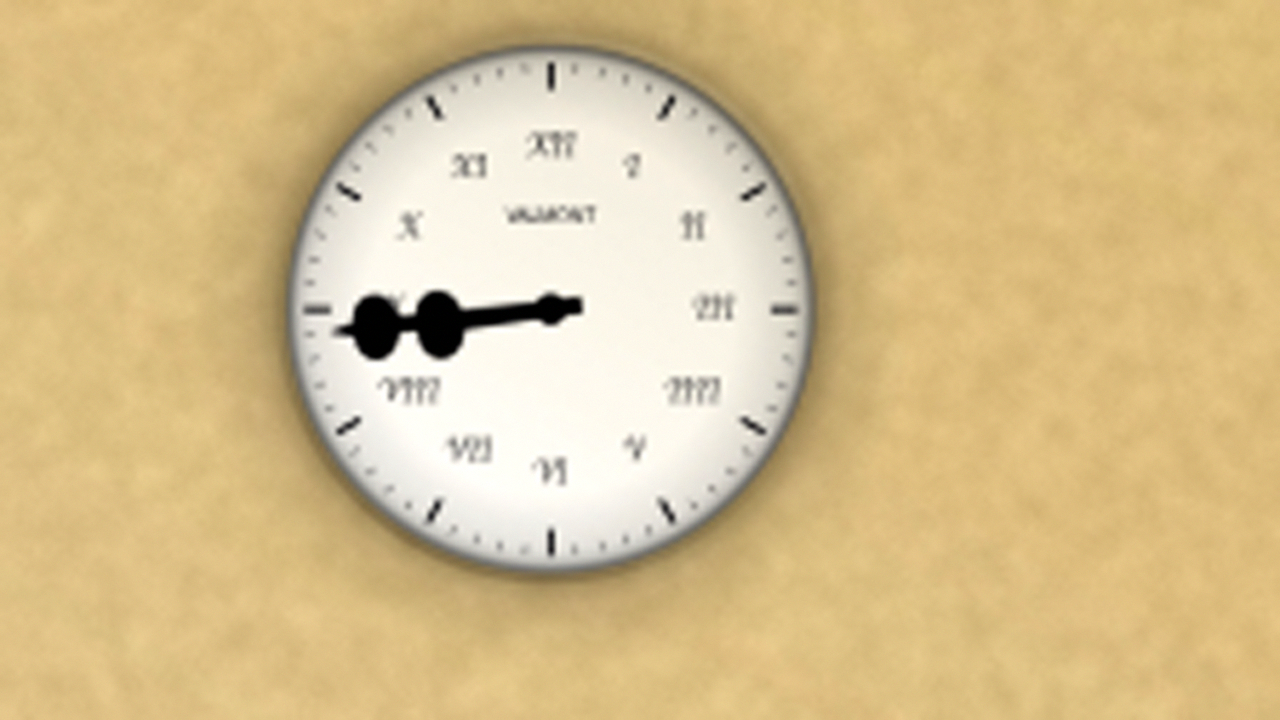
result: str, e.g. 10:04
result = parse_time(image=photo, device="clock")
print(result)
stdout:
8:44
